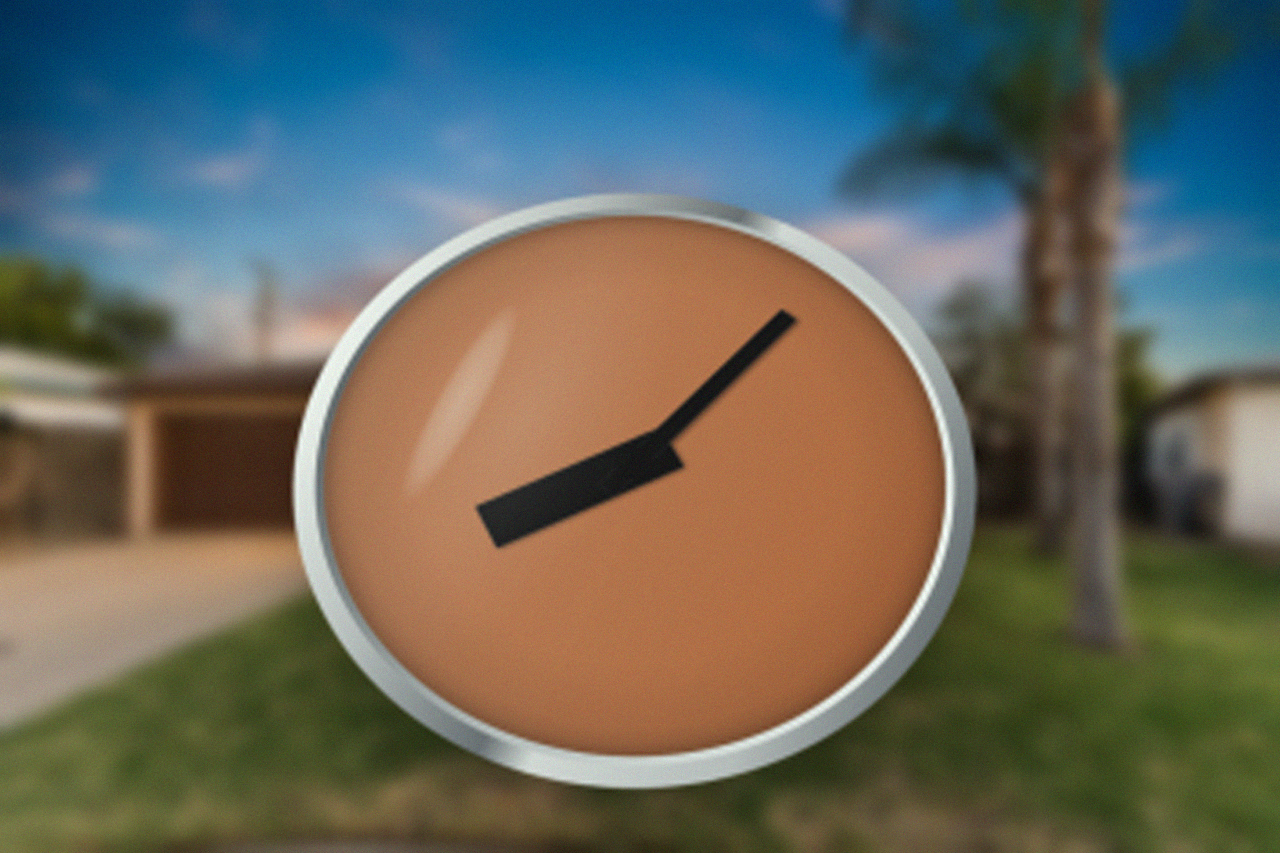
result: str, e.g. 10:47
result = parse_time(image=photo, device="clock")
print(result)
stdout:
8:07
